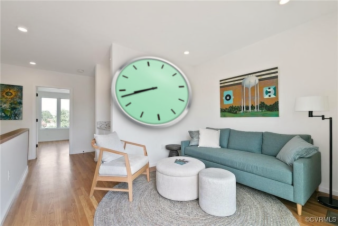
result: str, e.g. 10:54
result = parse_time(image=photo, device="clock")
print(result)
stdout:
8:43
